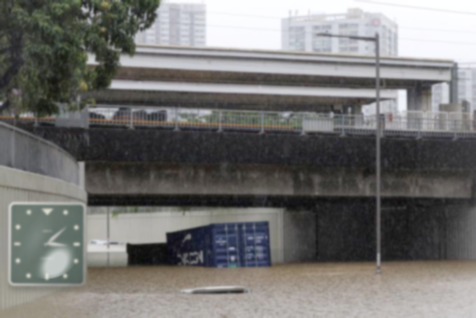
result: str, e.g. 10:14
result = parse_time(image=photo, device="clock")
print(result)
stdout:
3:08
